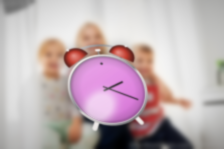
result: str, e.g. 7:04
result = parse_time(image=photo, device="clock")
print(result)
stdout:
2:20
